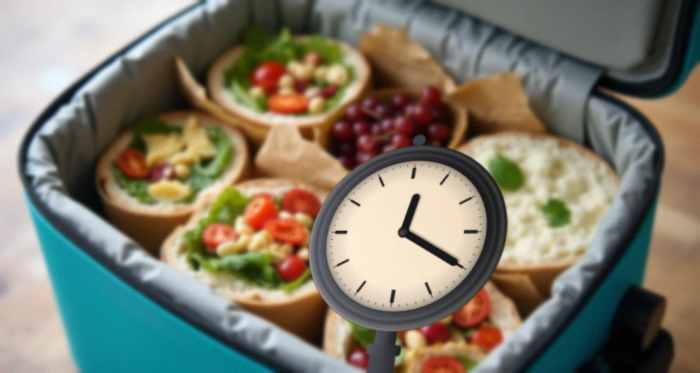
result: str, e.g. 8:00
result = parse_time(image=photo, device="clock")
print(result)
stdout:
12:20
